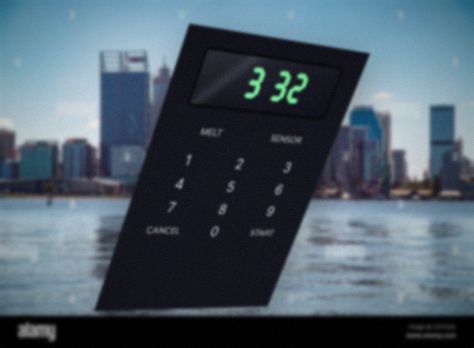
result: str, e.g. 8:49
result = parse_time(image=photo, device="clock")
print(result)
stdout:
3:32
